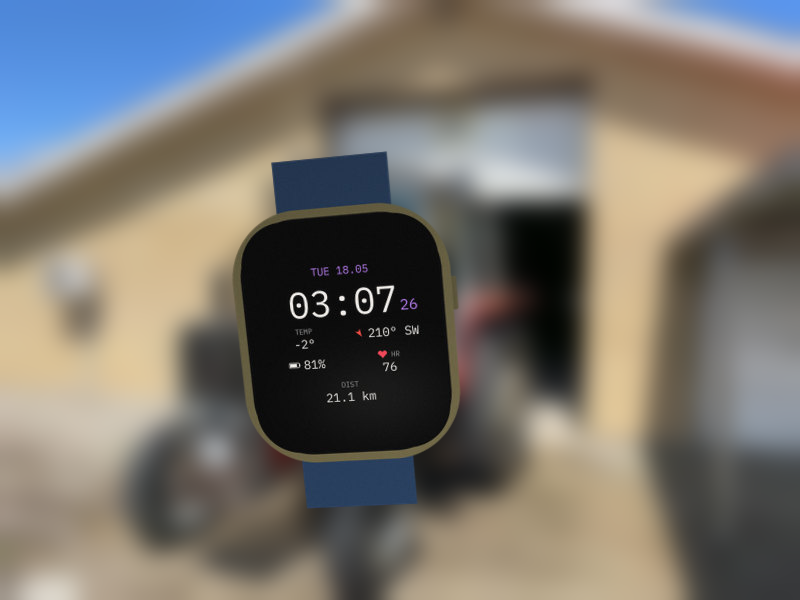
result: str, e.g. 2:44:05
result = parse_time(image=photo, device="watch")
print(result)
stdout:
3:07:26
